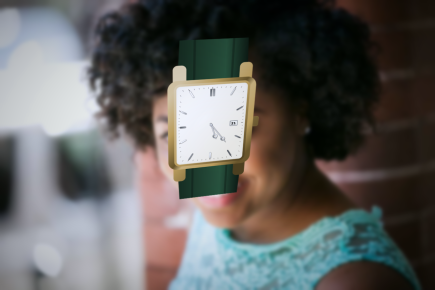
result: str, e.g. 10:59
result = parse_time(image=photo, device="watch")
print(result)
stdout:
5:24
